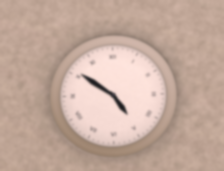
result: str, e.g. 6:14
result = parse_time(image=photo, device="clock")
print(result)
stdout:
4:51
